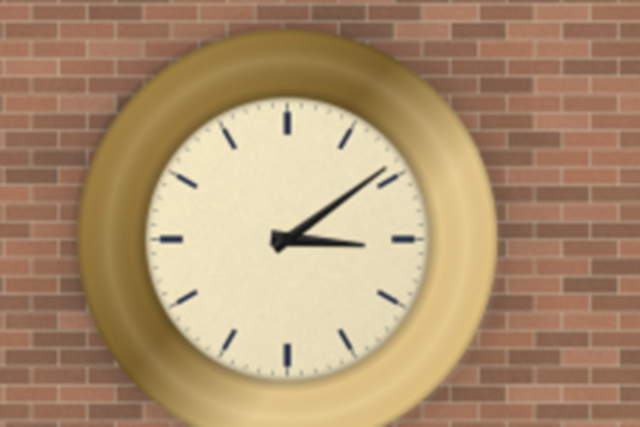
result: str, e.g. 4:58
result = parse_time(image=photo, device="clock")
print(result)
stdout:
3:09
